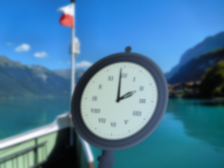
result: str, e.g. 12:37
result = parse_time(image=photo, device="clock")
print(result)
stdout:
1:59
